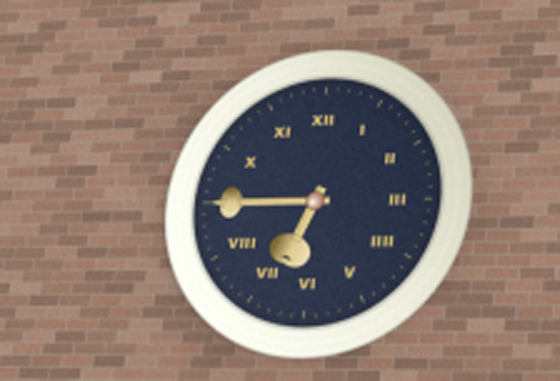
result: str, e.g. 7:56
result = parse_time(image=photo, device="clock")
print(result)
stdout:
6:45
